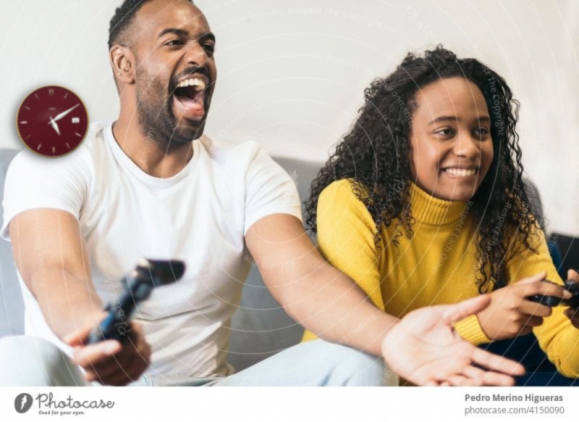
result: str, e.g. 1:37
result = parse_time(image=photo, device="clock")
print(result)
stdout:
5:10
